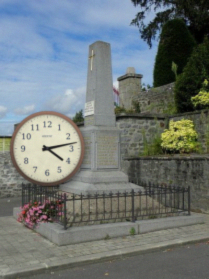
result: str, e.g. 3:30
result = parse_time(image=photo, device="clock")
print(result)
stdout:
4:13
